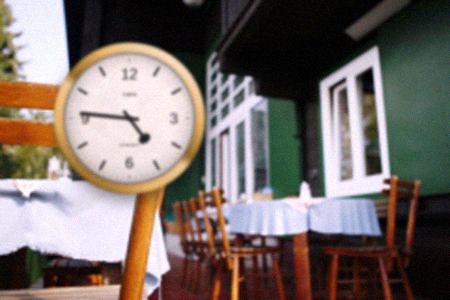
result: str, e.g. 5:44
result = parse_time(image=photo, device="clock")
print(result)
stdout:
4:46
